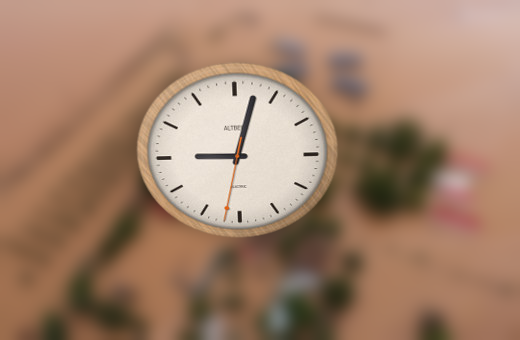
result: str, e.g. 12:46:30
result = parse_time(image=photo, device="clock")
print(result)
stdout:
9:02:32
